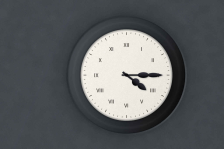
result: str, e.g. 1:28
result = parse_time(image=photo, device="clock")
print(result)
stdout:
4:15
